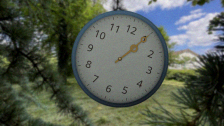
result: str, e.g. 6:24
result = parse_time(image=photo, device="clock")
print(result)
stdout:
1:05
